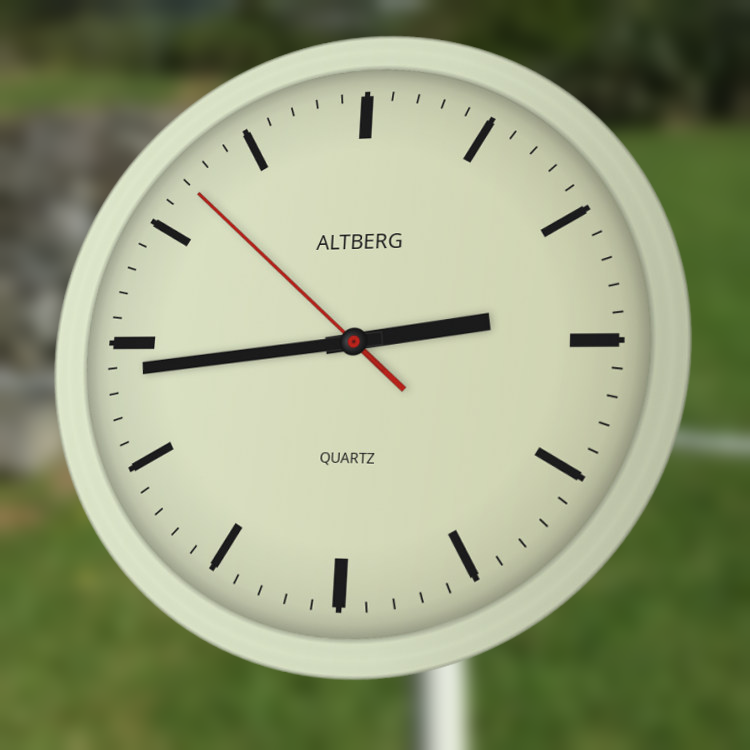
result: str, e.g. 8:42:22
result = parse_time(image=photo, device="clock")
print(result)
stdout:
2:43:52
